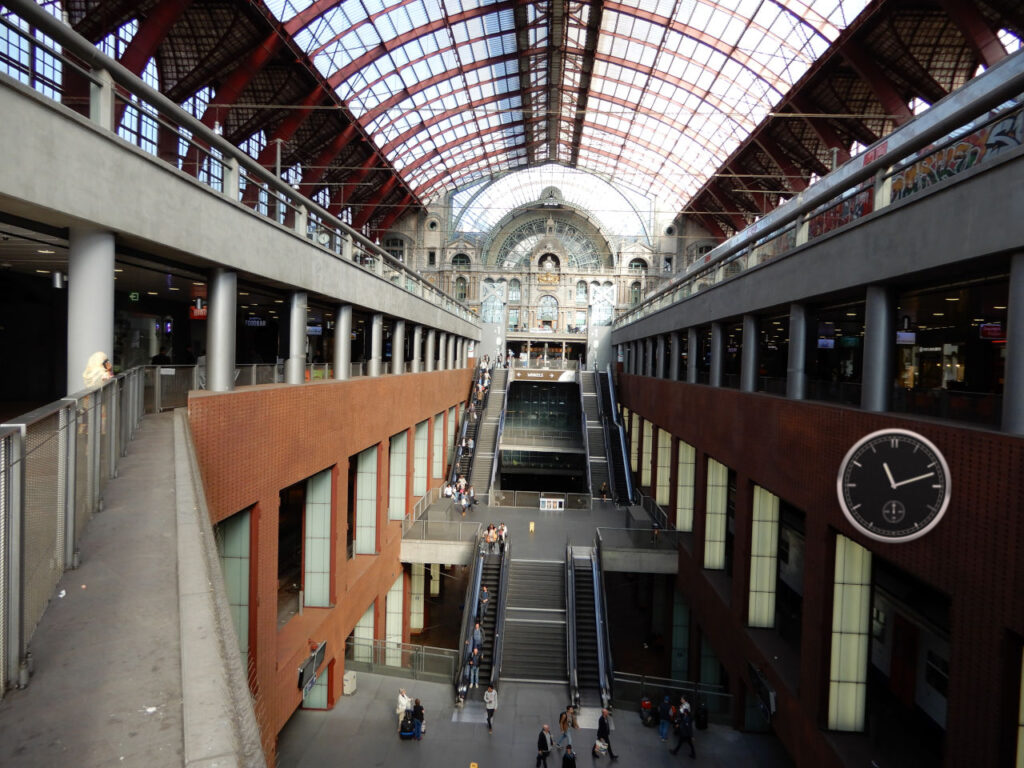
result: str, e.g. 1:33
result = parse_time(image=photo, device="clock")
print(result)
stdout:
11:12
